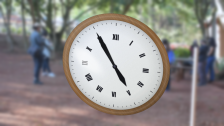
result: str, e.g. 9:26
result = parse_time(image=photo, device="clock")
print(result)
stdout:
4:55
